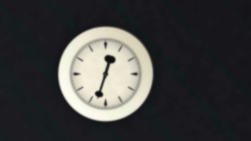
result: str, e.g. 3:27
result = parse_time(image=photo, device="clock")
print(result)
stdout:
12:33
